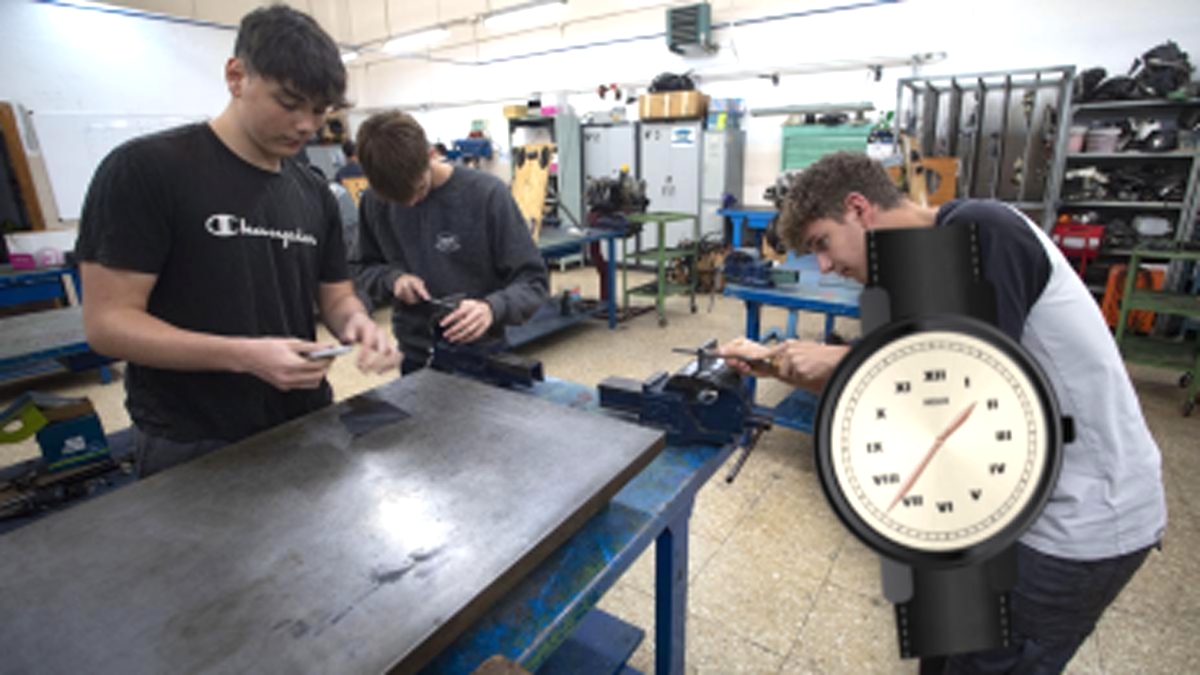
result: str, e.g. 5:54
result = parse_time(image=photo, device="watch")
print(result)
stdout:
1:37
